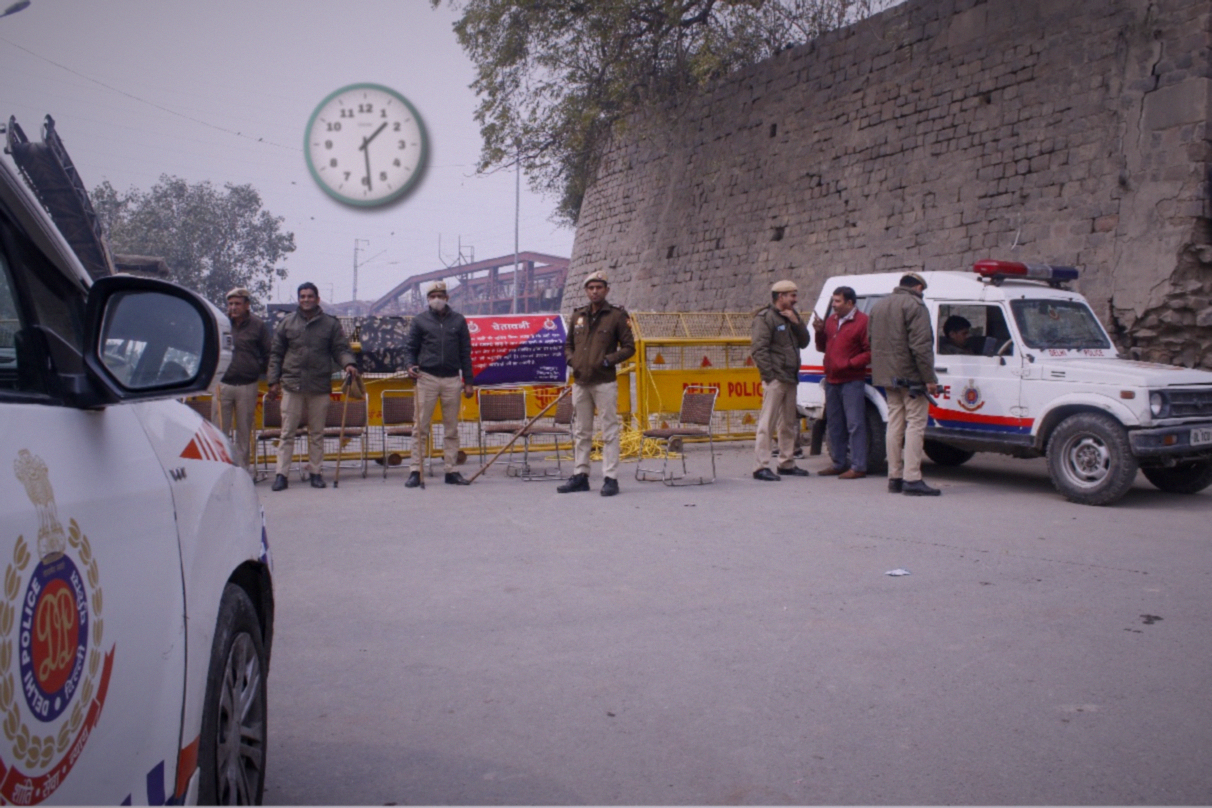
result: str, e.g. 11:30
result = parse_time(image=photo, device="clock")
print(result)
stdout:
1:29
